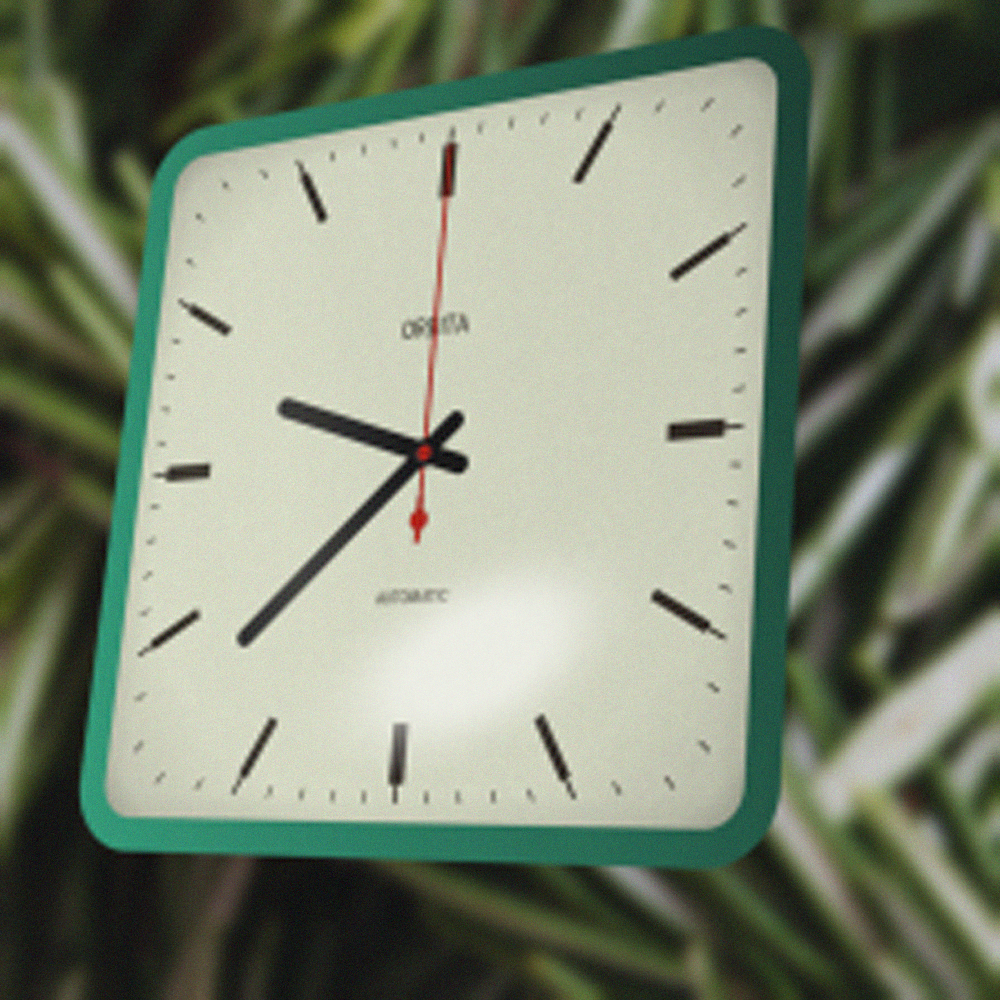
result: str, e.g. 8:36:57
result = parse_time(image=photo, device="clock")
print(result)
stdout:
9:38:00
